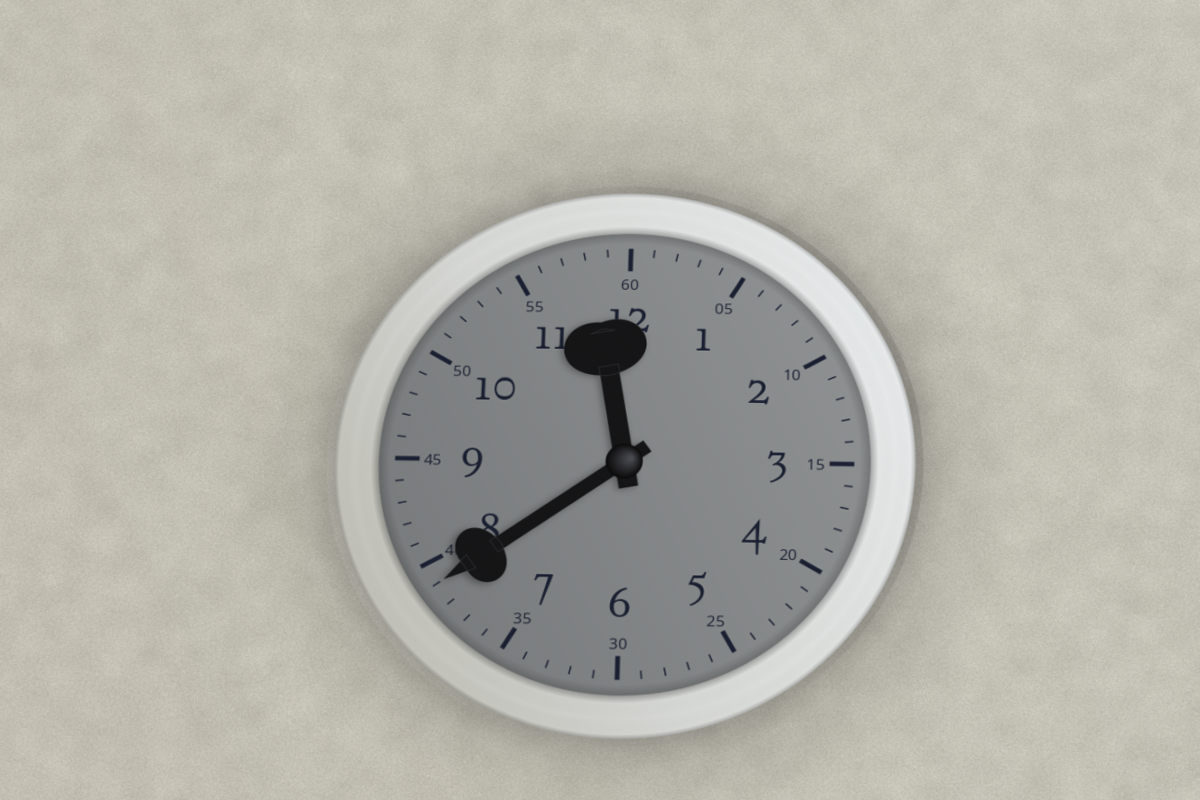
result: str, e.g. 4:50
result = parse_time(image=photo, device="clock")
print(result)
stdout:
11:39
